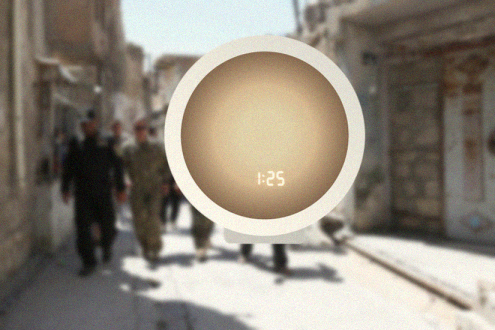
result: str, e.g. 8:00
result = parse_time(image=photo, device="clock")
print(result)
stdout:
1:25
